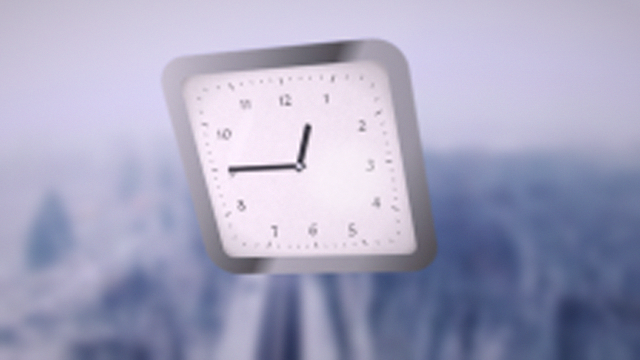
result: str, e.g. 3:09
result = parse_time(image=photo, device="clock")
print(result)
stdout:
12:45
